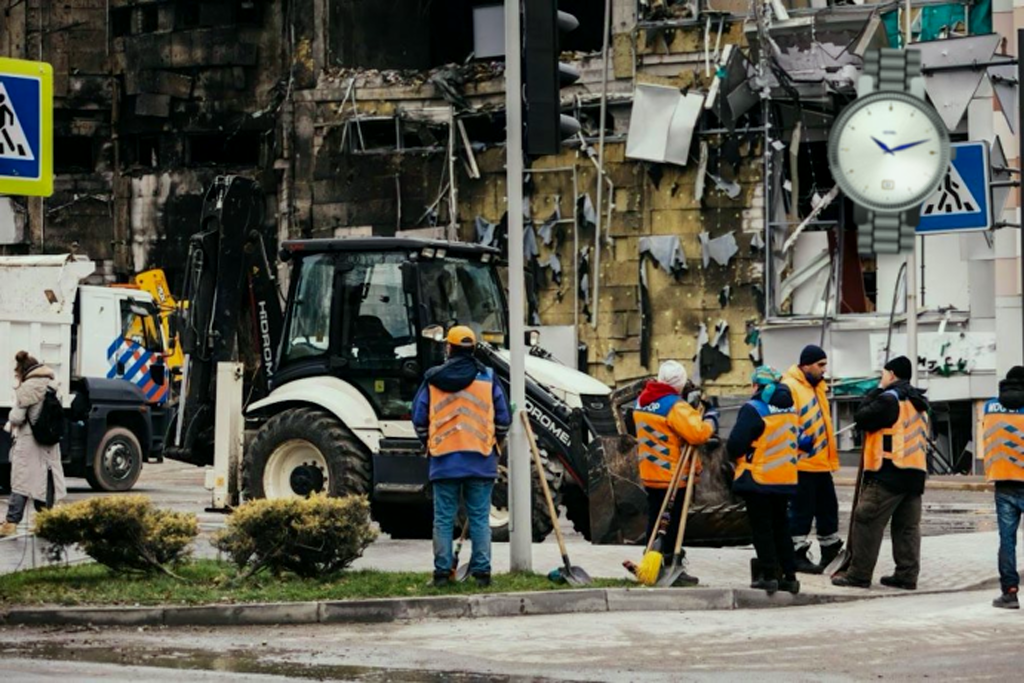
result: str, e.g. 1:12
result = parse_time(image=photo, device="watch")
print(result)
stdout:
10:12
